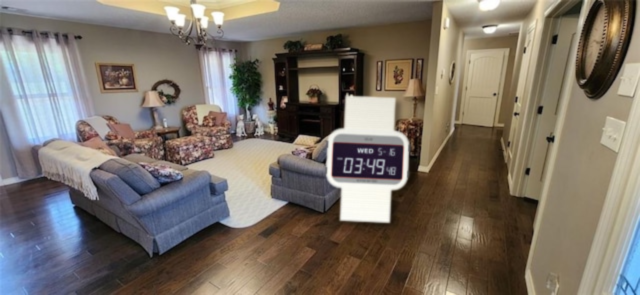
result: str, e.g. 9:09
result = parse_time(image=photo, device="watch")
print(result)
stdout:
3:49
